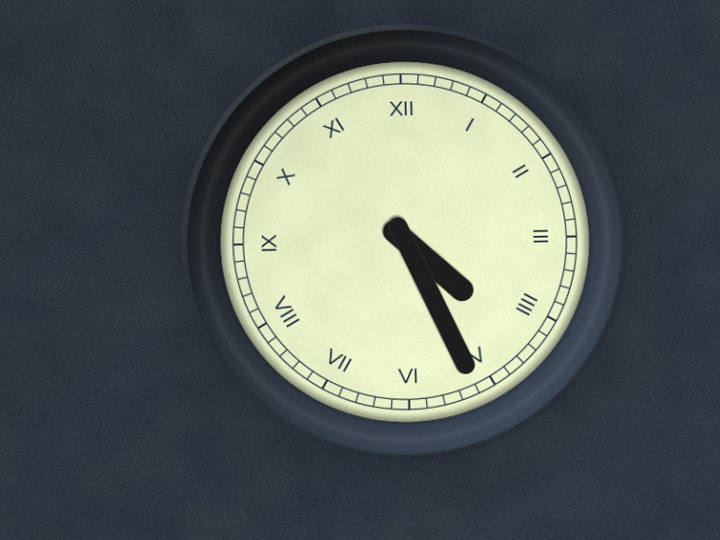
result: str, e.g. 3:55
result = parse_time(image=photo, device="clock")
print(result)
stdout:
4:26
